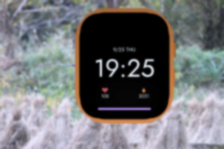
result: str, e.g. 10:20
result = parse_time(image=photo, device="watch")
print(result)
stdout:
19:25
